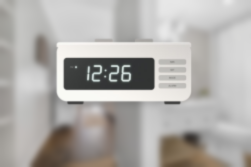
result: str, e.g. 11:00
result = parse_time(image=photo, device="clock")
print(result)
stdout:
12:26
